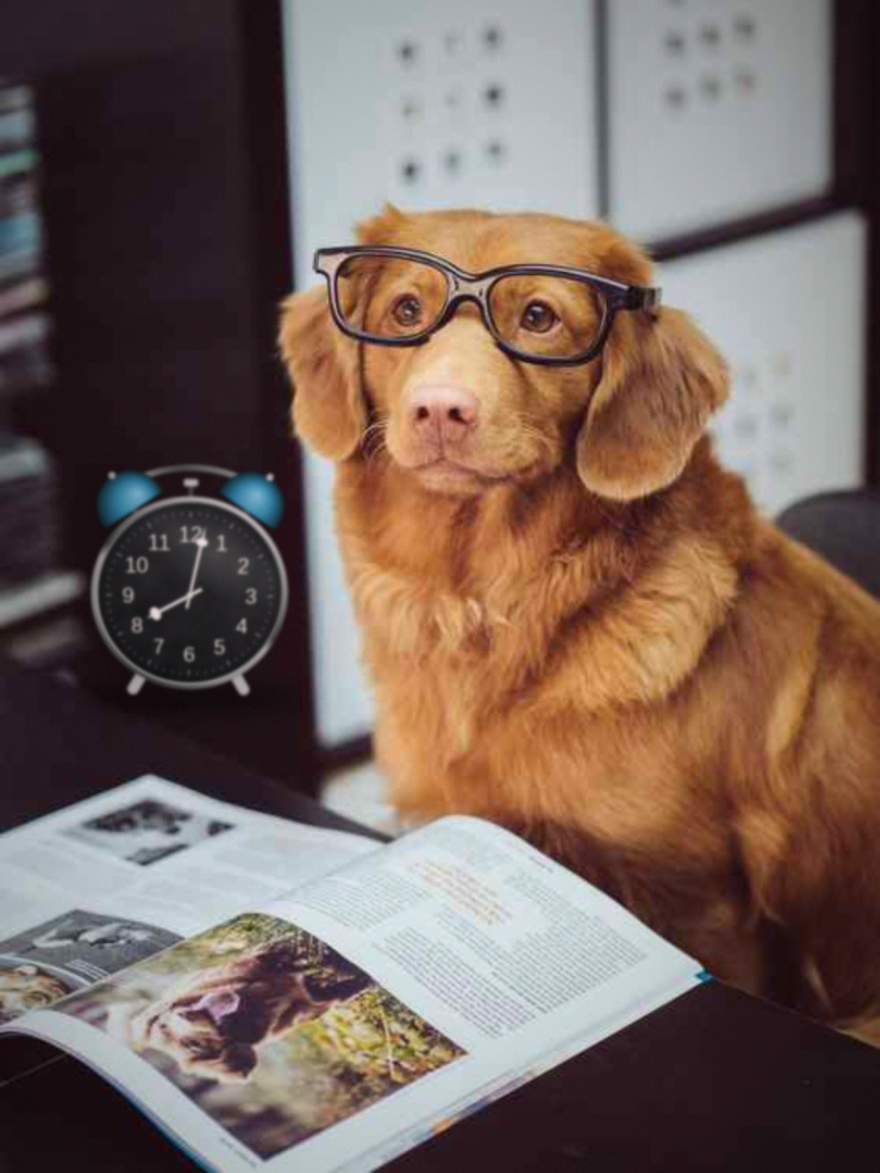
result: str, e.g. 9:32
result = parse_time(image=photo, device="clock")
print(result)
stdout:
8:02
